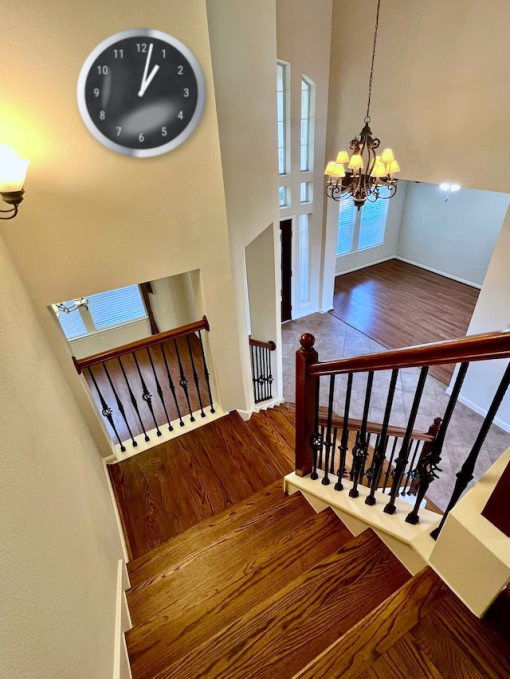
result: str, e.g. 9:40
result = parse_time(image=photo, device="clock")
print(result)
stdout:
1:02
